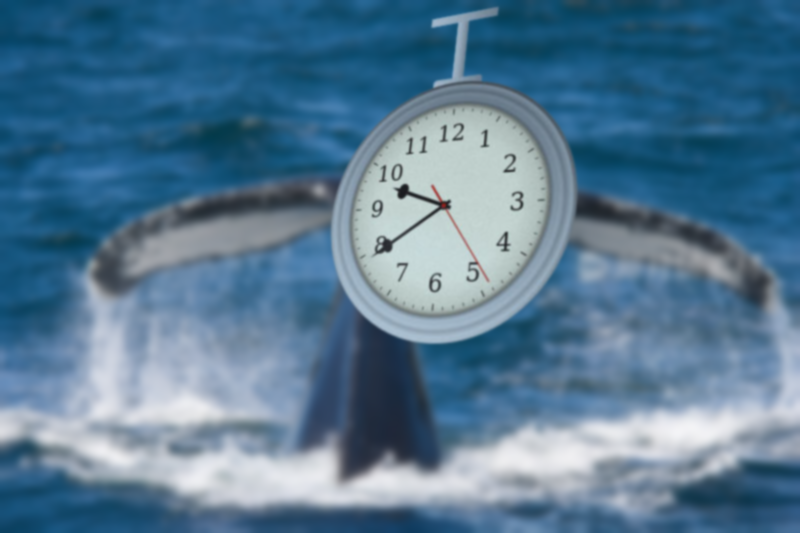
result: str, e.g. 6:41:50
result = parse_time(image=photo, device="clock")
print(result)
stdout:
9:39:24
